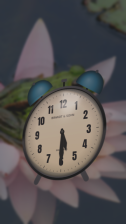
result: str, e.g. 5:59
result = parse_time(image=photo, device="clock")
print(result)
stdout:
5:30
